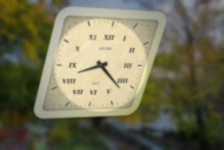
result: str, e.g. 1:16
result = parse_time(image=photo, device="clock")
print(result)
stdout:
8:22
